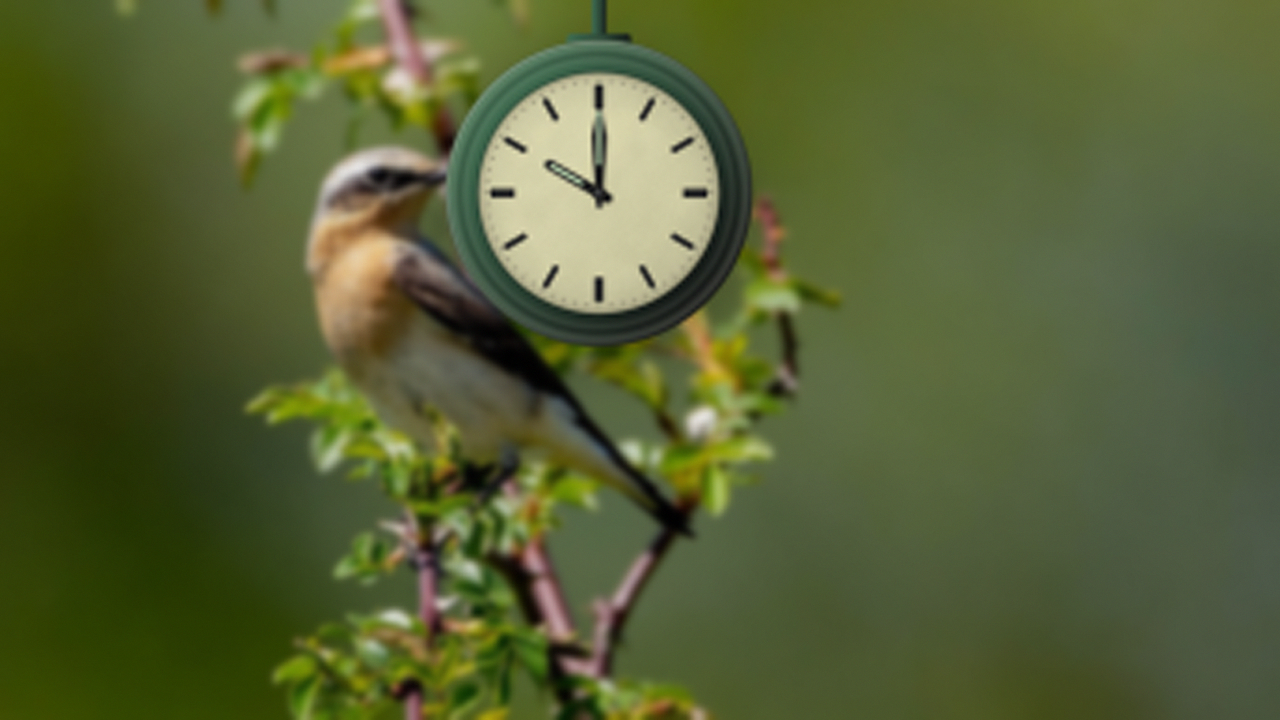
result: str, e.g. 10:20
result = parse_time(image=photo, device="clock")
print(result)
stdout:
10:00
